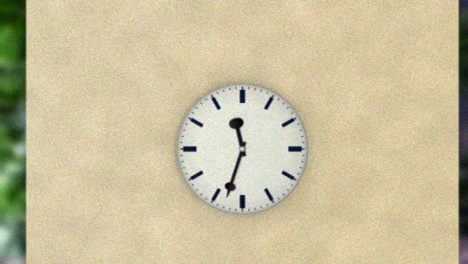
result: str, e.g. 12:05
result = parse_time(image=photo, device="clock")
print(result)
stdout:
11:33
